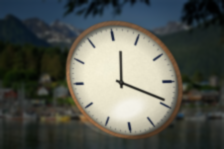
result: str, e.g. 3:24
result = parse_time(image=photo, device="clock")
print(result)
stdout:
12:19
